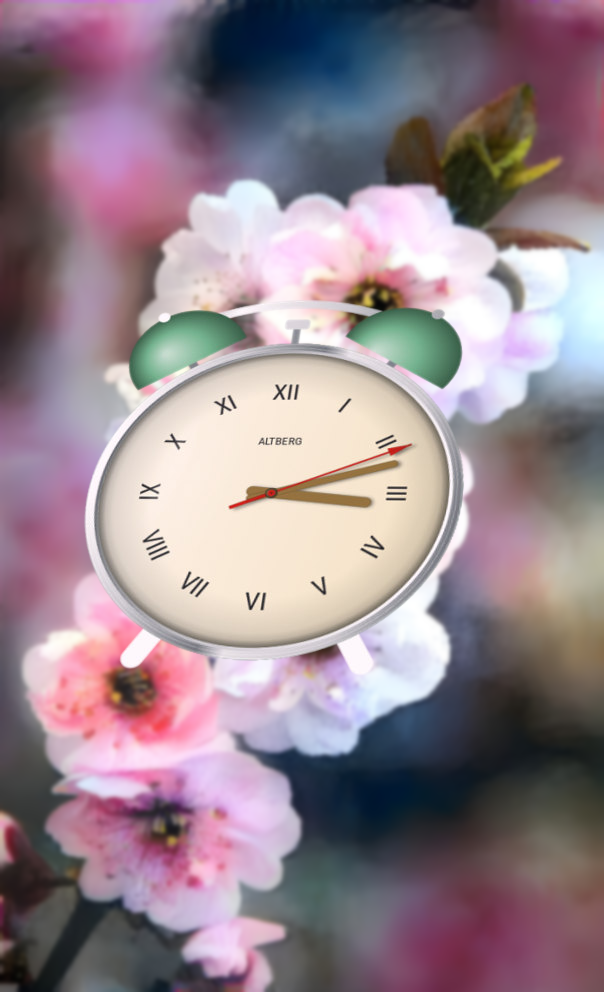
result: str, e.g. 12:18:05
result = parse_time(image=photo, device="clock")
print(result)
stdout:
3:12:11
